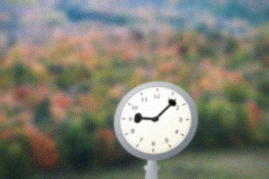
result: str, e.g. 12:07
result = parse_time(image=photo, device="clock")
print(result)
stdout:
9:07
